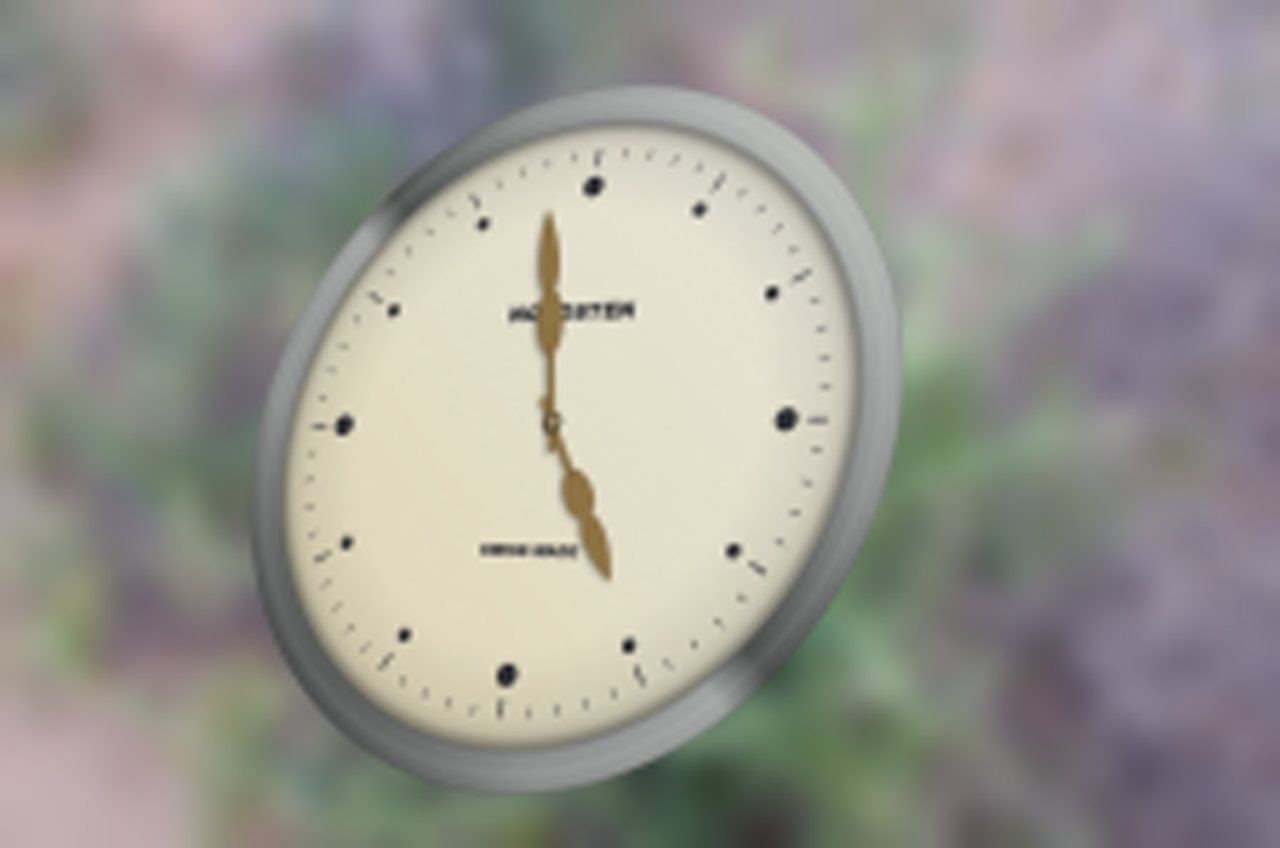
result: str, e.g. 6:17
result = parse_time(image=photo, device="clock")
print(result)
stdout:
4:58
